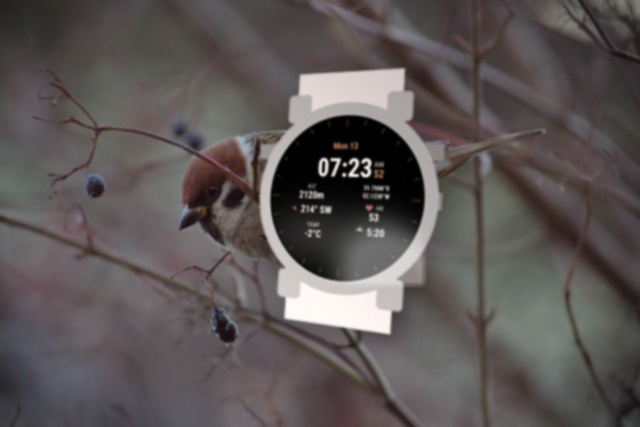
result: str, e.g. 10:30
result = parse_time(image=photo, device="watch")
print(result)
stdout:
7:23
